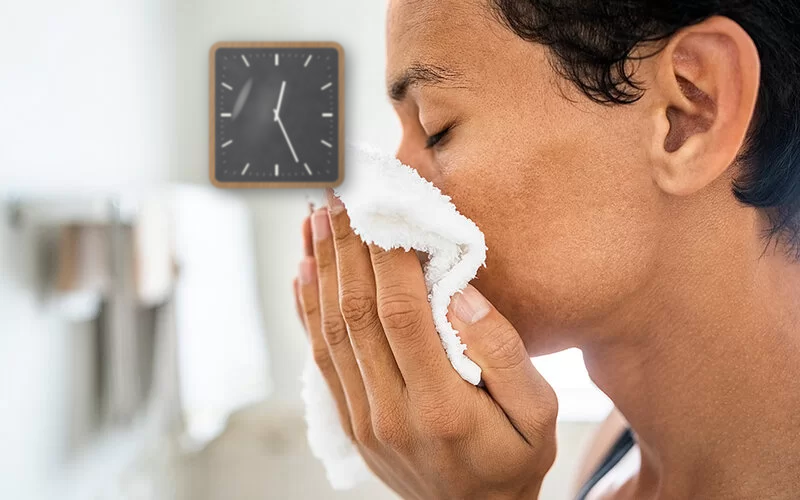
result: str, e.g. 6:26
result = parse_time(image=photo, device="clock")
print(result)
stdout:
12:26
